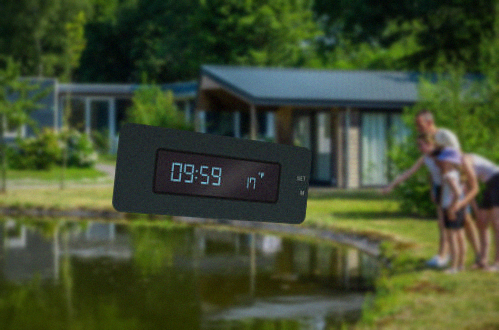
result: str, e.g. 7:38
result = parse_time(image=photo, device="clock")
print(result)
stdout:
9:59
